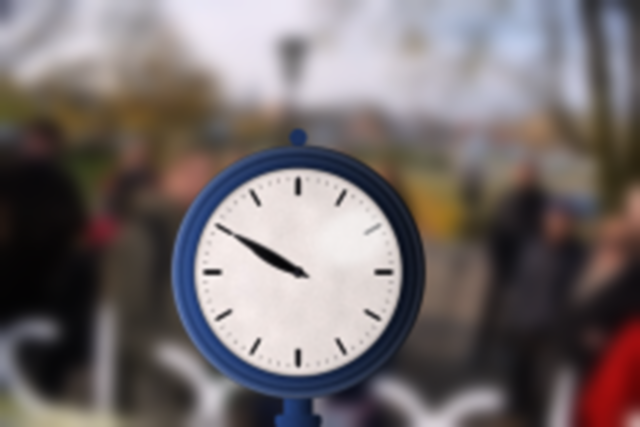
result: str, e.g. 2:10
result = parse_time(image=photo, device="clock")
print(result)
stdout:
9:50
